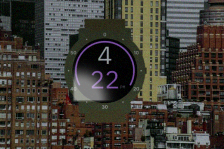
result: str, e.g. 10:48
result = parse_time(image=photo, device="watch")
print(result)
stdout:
4:22
